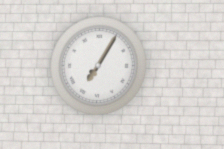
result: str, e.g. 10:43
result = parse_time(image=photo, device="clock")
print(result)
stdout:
7:05
